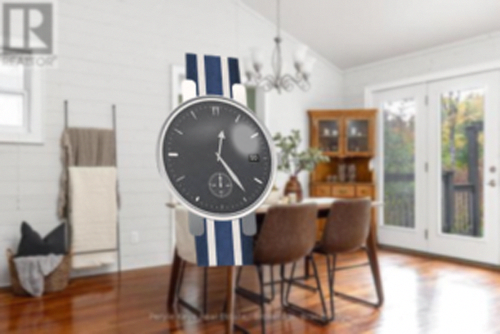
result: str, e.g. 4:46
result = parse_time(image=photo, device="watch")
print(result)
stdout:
12:24
